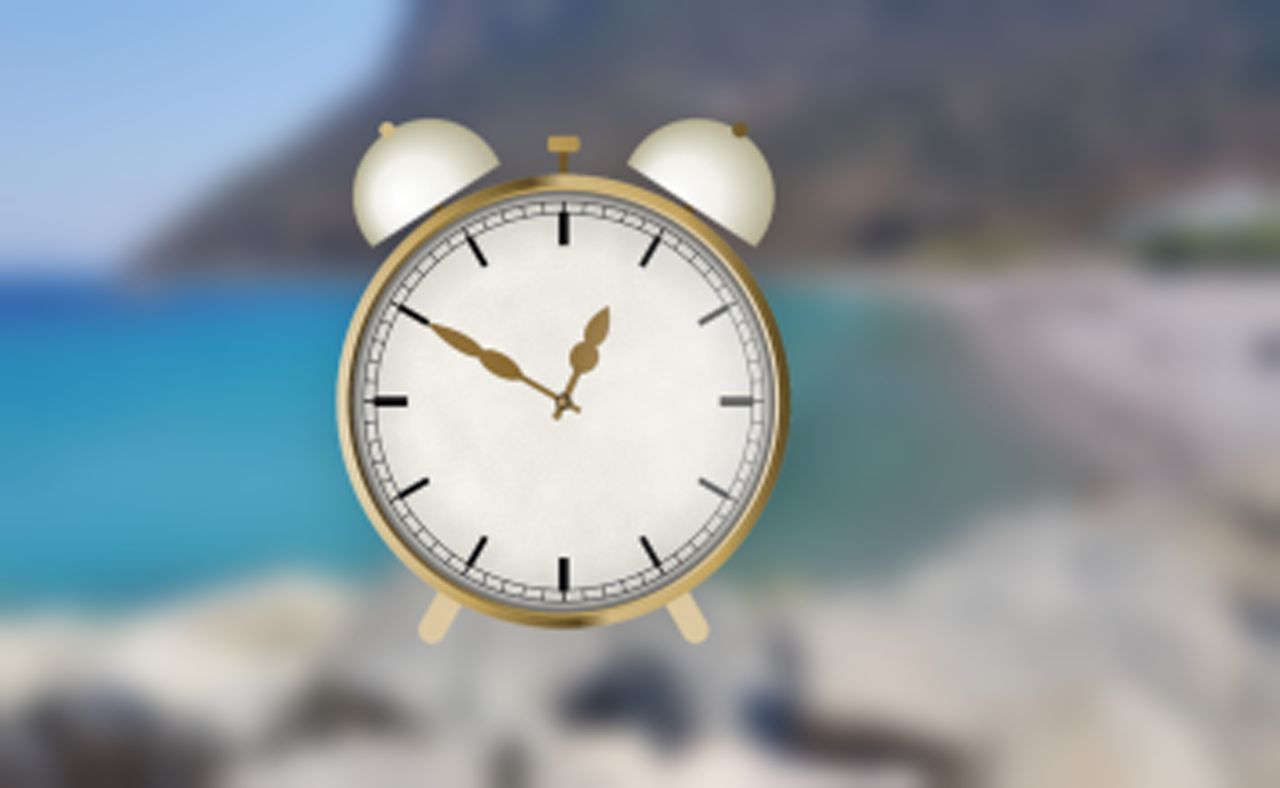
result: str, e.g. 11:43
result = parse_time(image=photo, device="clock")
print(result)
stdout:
12:50
